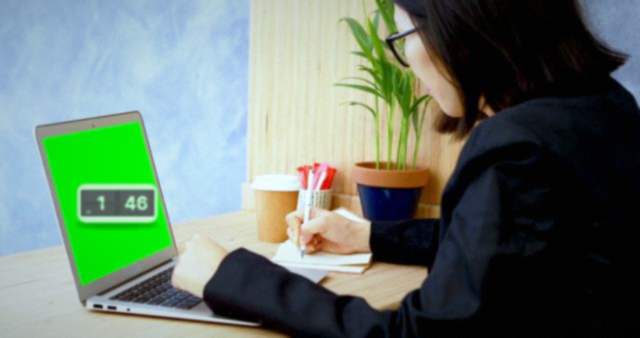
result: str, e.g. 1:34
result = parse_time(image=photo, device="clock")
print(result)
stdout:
1:46
